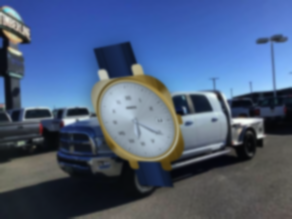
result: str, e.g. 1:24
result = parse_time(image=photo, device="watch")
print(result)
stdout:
6:20
